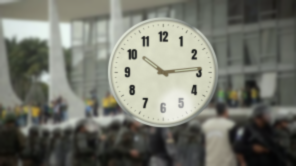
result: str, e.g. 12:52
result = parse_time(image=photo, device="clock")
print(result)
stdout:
10:14
